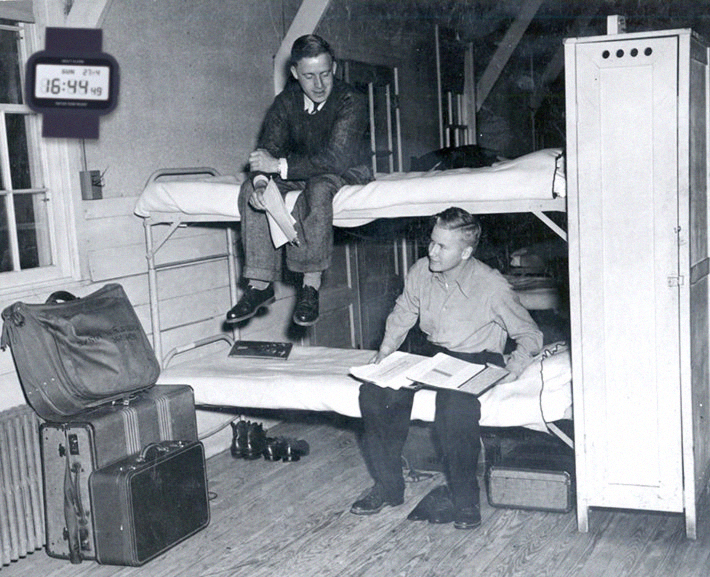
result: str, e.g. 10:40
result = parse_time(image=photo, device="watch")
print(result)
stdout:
16:44
